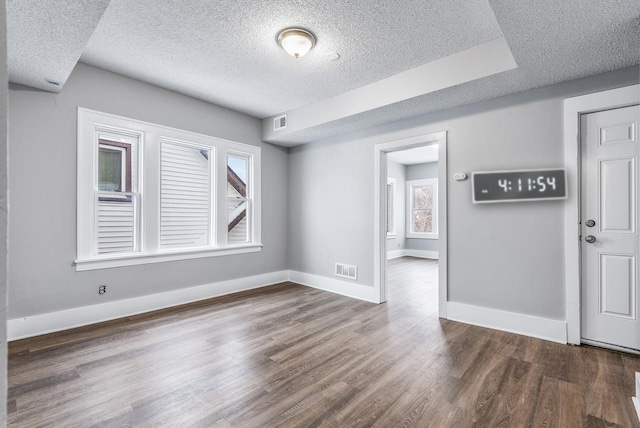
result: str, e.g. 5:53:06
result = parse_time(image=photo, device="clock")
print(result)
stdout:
4:11:54
